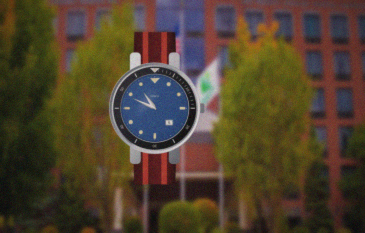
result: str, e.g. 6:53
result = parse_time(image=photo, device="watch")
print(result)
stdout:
10:49
